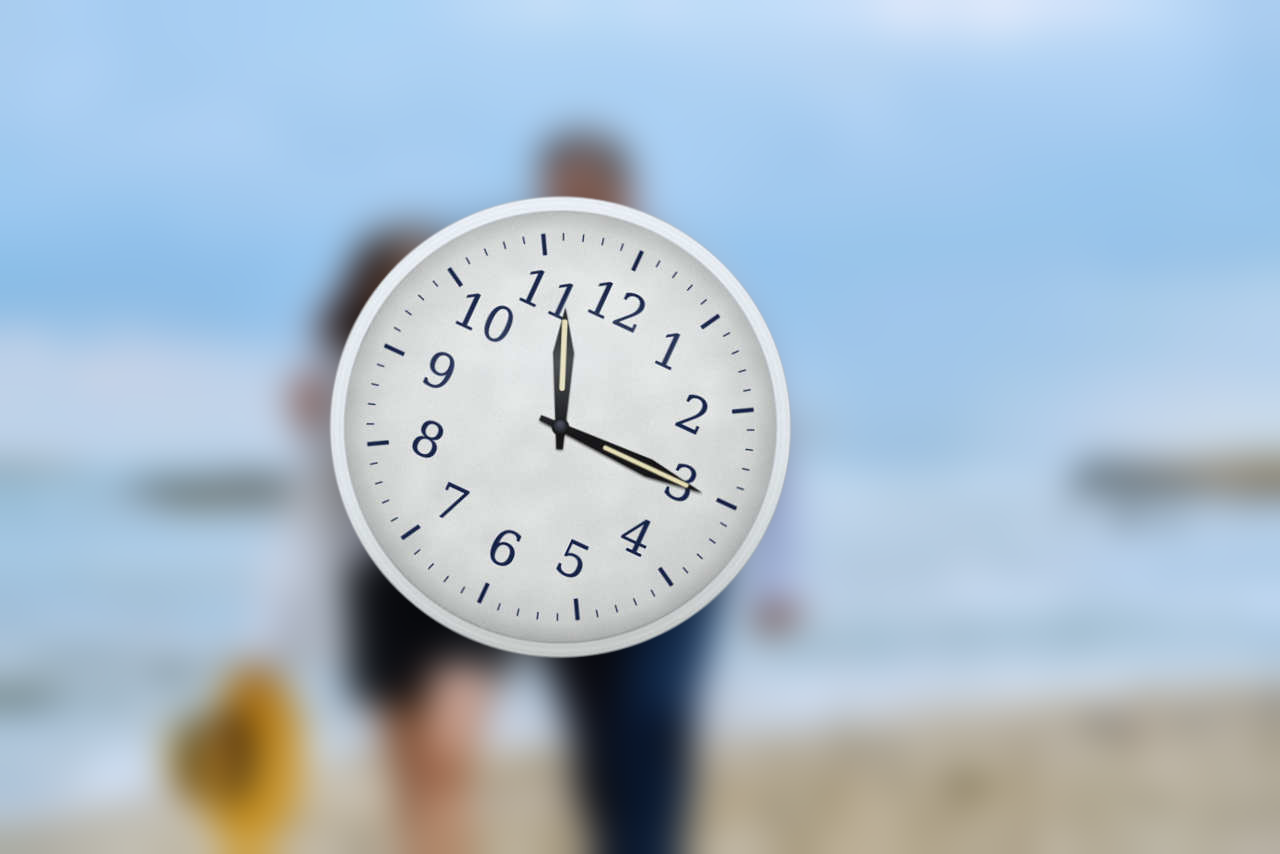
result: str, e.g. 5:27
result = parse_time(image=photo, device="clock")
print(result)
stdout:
11:15
